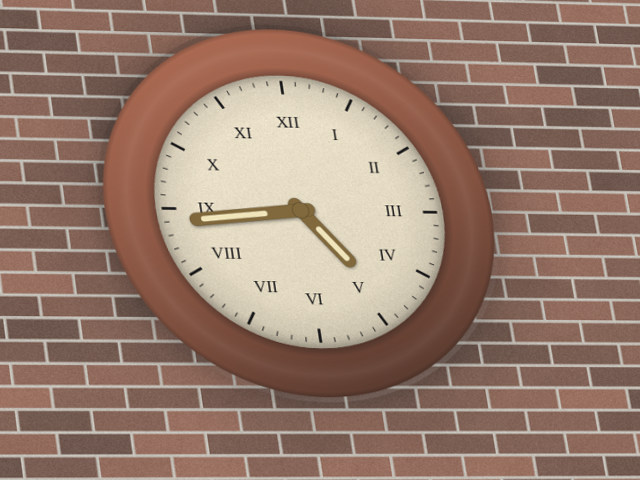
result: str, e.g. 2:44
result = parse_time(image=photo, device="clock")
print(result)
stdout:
4:44
